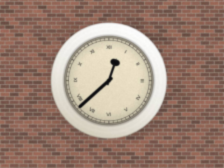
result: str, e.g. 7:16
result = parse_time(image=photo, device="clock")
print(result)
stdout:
12:38
